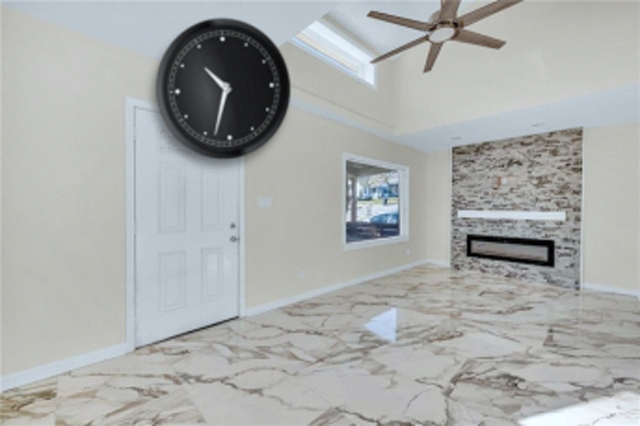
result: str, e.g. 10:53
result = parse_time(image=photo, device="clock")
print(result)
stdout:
10:33
